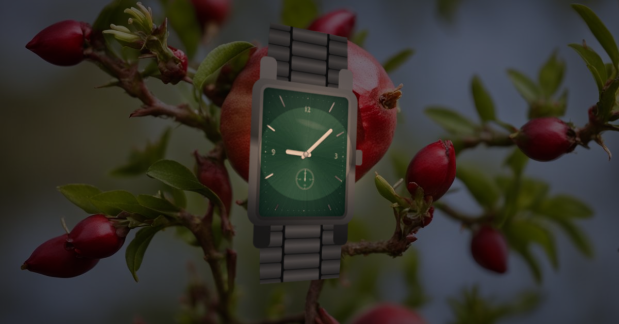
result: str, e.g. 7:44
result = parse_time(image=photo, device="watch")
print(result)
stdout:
9:08
